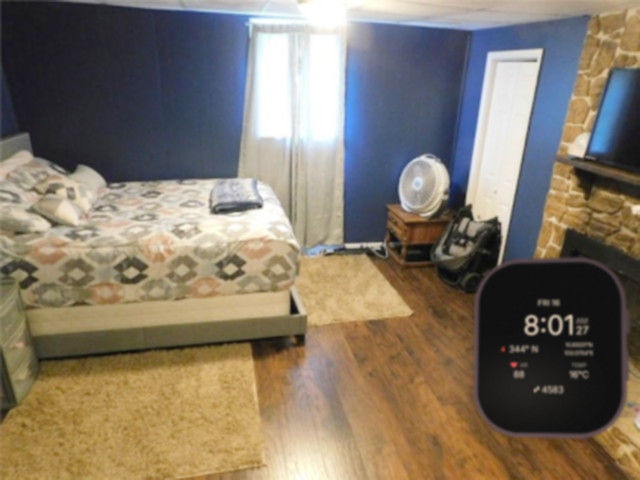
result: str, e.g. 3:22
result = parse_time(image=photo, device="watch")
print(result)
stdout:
8:01
